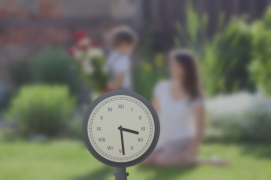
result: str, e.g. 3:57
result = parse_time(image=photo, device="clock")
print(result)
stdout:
3:29
